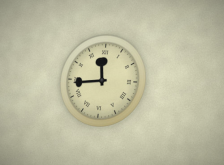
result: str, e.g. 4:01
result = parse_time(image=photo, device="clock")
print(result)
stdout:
11:44
